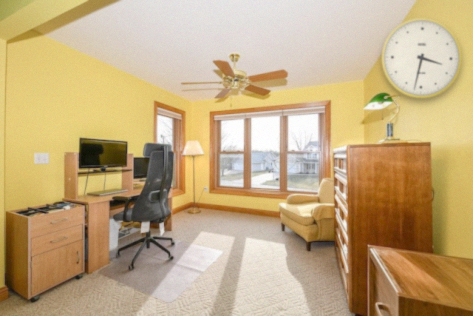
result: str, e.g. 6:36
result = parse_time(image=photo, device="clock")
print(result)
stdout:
3:32
